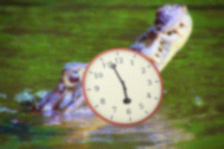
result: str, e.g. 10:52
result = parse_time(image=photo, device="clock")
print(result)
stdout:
5:57
